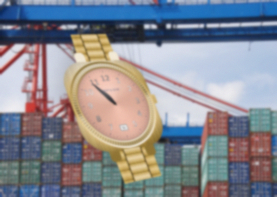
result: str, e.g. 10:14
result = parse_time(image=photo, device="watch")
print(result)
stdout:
10:54
